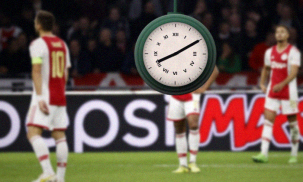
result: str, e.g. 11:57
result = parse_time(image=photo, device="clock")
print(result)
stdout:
8:10
